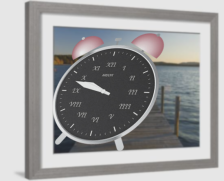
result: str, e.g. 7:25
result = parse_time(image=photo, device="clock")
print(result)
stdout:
9:48
